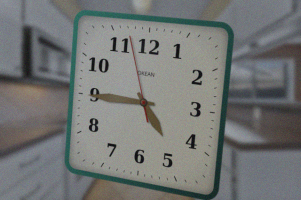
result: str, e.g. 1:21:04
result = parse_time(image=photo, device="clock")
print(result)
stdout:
4:44:57
